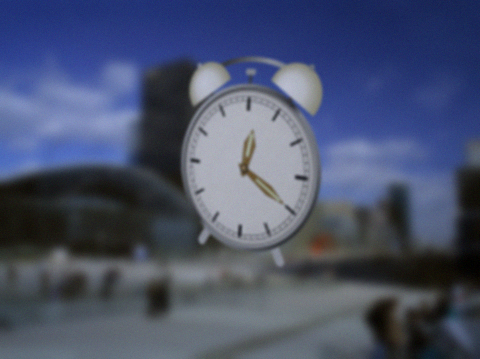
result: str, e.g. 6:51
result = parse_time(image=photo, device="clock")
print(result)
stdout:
12:20
